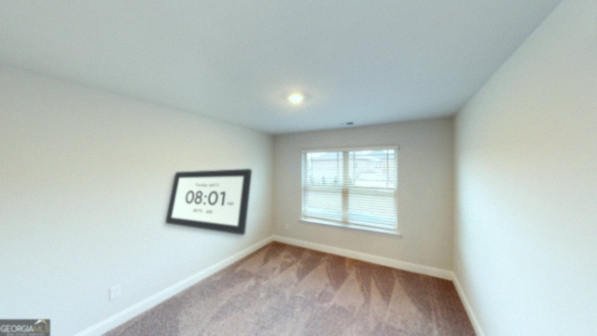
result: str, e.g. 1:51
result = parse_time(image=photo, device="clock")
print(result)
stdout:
8:01
